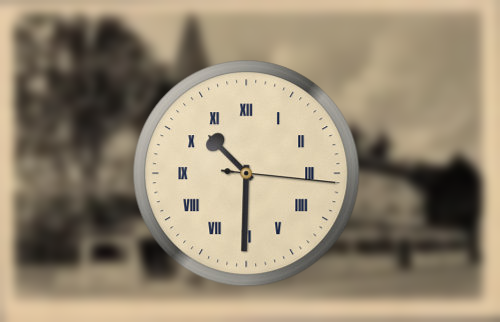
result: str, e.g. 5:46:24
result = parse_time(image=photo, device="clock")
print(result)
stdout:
10:30:16
